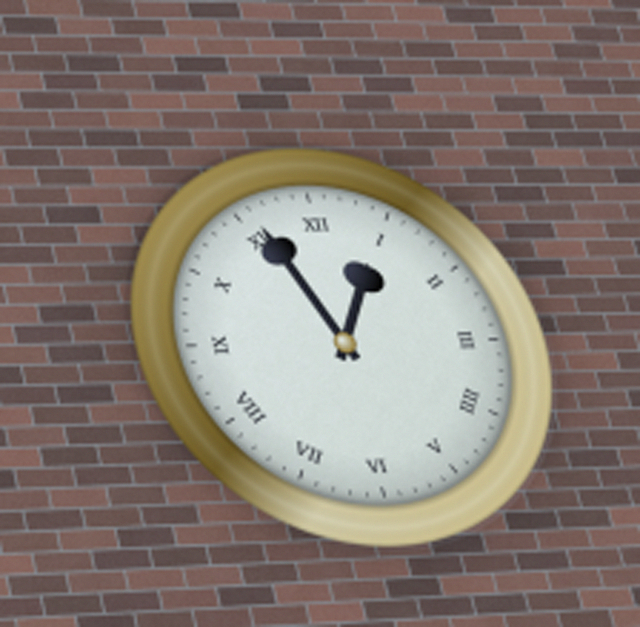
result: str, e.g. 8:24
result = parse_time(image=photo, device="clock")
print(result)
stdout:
12:56
